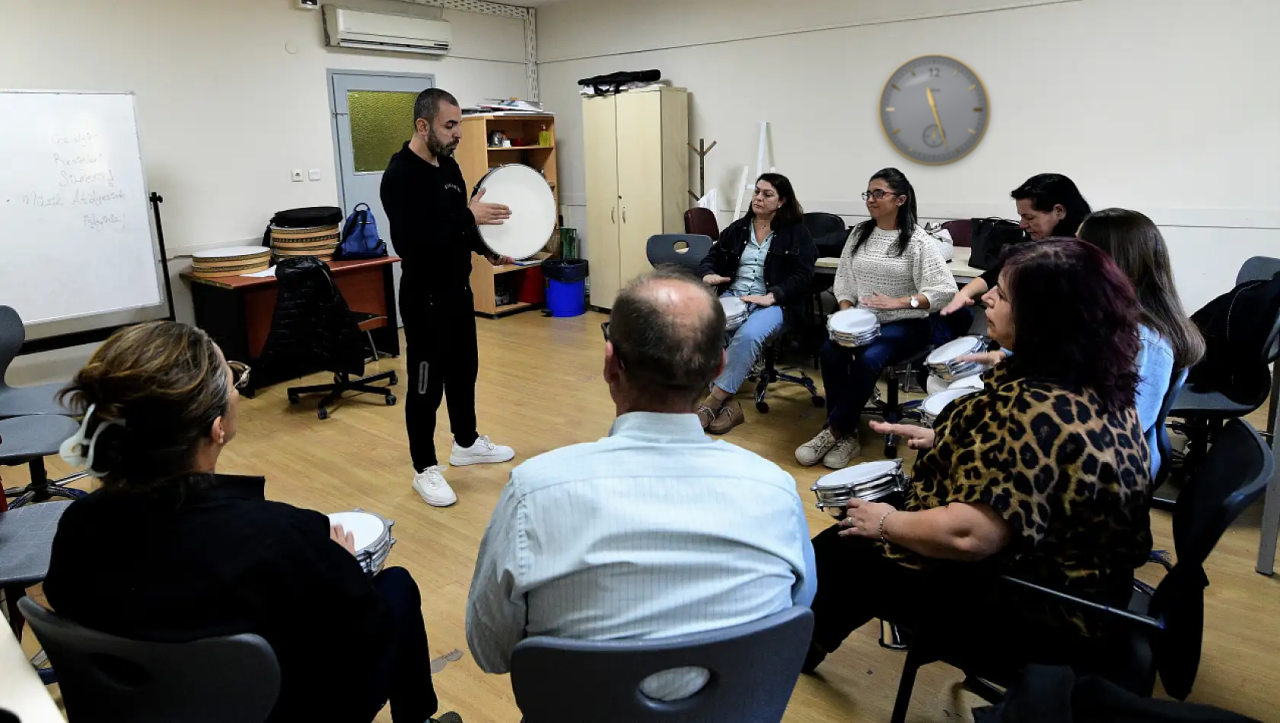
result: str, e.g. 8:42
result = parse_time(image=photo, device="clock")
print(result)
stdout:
11:27
